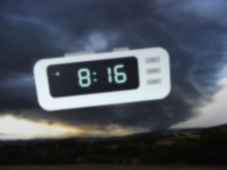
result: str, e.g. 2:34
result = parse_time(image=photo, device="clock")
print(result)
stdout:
8:16
